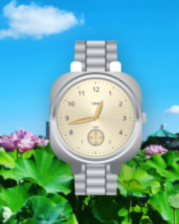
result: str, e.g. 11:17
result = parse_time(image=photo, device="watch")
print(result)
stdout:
12:43
